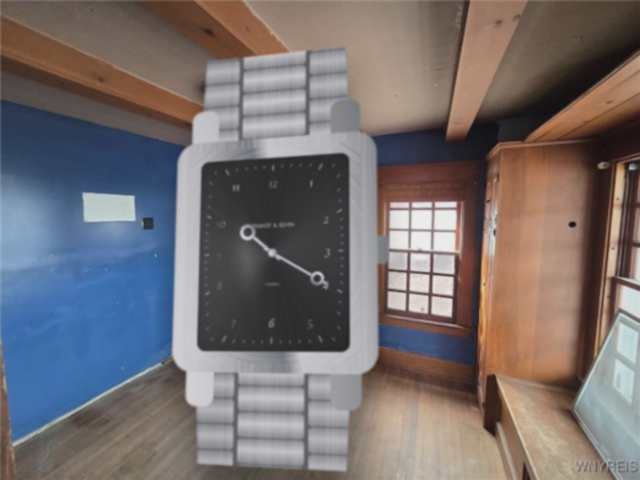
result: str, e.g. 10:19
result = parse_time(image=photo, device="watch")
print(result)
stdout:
10:20
